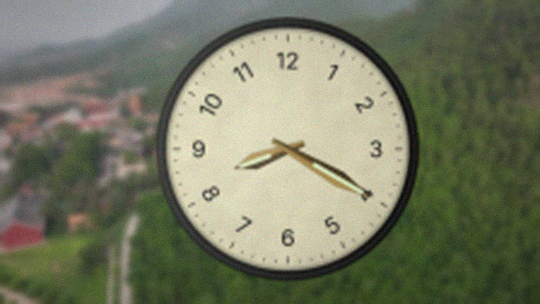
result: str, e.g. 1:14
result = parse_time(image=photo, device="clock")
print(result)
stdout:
8:20
